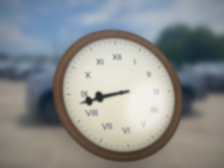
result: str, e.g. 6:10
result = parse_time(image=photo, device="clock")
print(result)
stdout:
8:43
